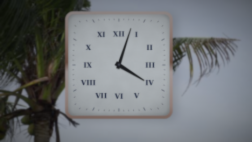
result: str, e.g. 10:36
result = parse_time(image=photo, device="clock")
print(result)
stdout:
4:03
